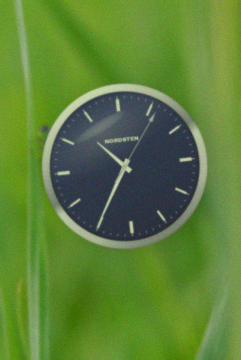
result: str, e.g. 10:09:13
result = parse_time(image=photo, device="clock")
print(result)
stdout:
10:35:06
